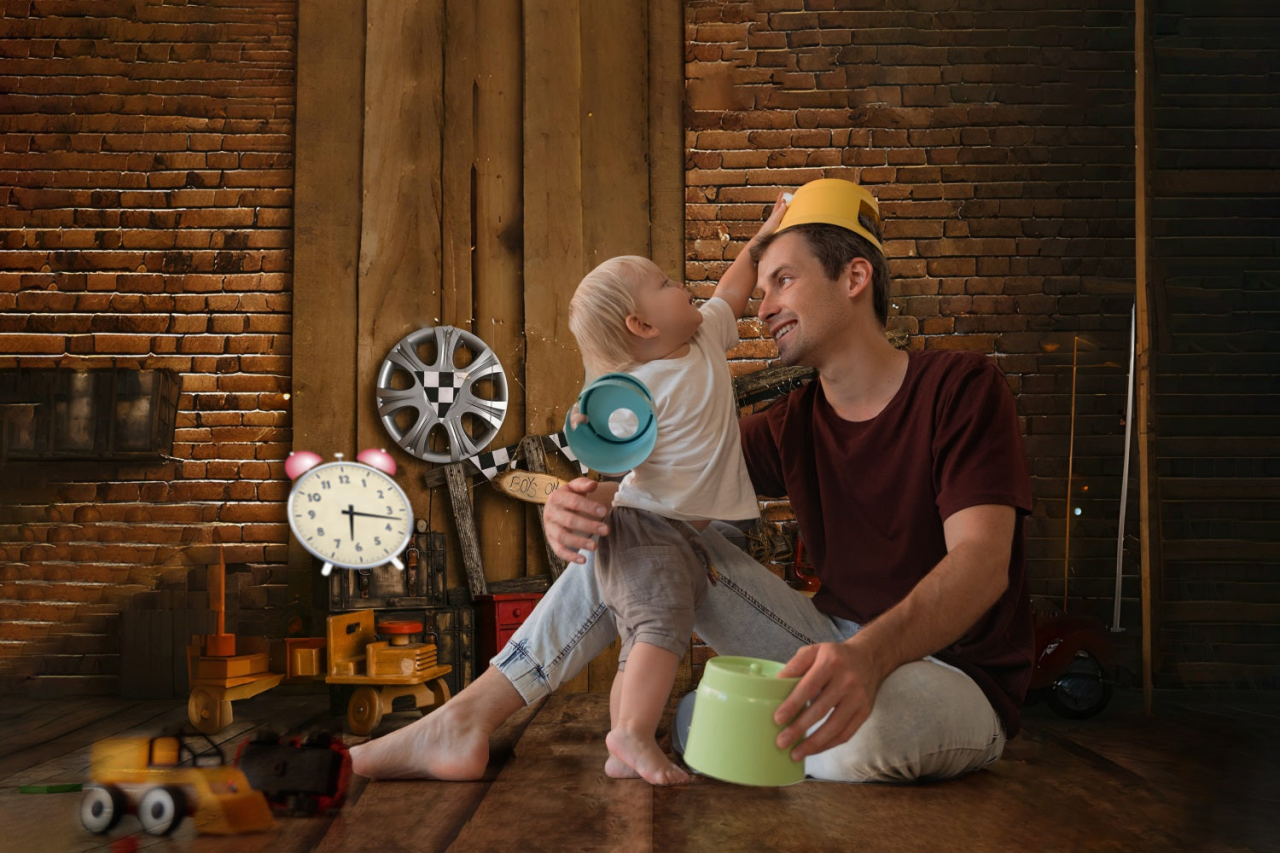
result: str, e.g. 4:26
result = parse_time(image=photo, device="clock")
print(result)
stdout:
6:17
